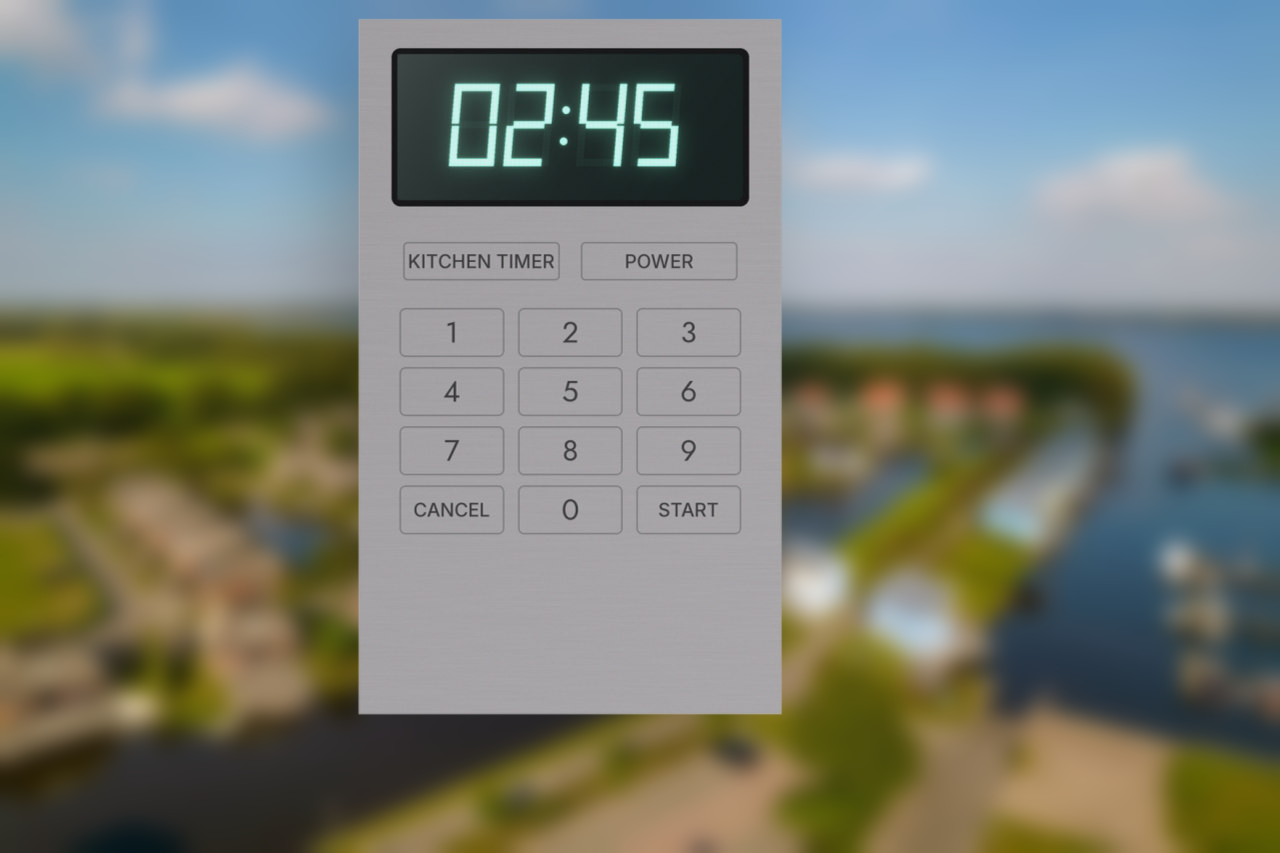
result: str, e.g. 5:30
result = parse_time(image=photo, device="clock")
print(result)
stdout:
2:45
